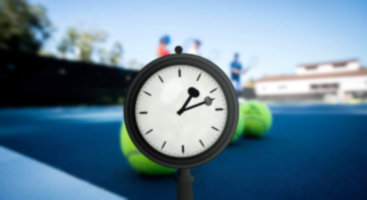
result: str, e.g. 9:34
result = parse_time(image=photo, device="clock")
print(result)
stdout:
1:12
